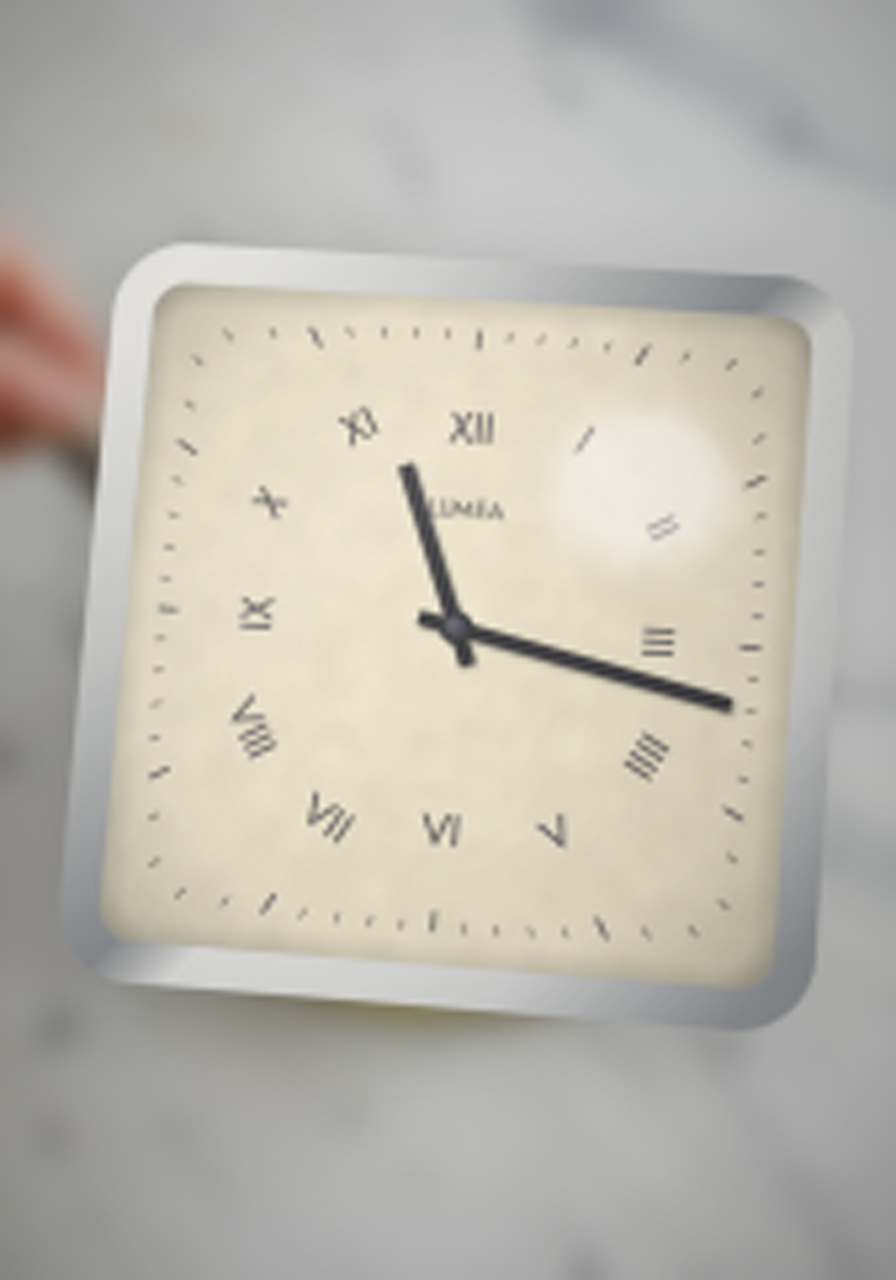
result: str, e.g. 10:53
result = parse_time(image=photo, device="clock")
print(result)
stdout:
11:17
